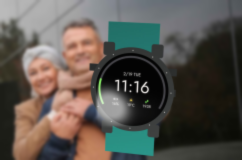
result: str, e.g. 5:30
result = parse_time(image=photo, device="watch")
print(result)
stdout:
11:16
